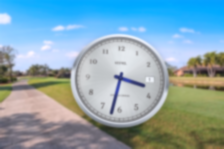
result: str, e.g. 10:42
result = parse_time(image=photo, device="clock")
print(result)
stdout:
3:32
